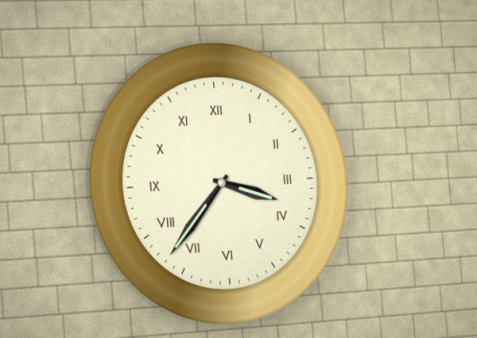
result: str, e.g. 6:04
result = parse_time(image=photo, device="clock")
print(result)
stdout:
3:37
